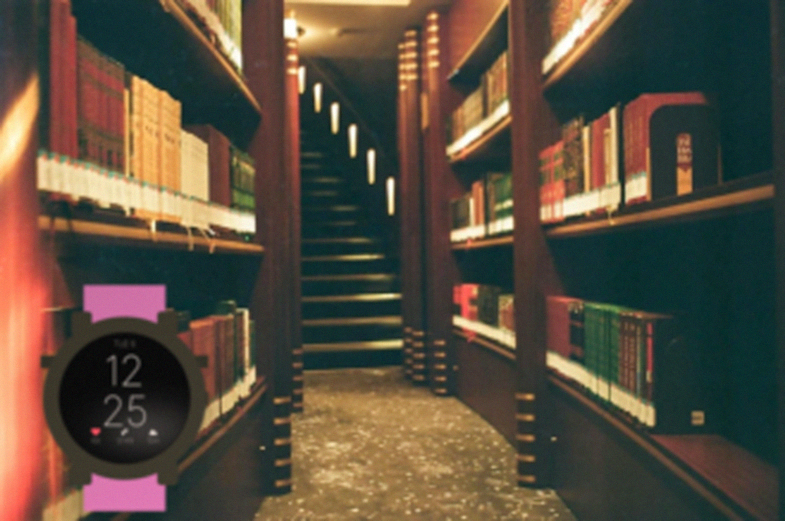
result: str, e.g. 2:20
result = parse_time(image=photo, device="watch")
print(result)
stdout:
12:25
